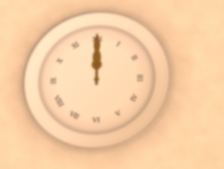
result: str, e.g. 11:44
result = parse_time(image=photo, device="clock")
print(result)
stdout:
12:00
